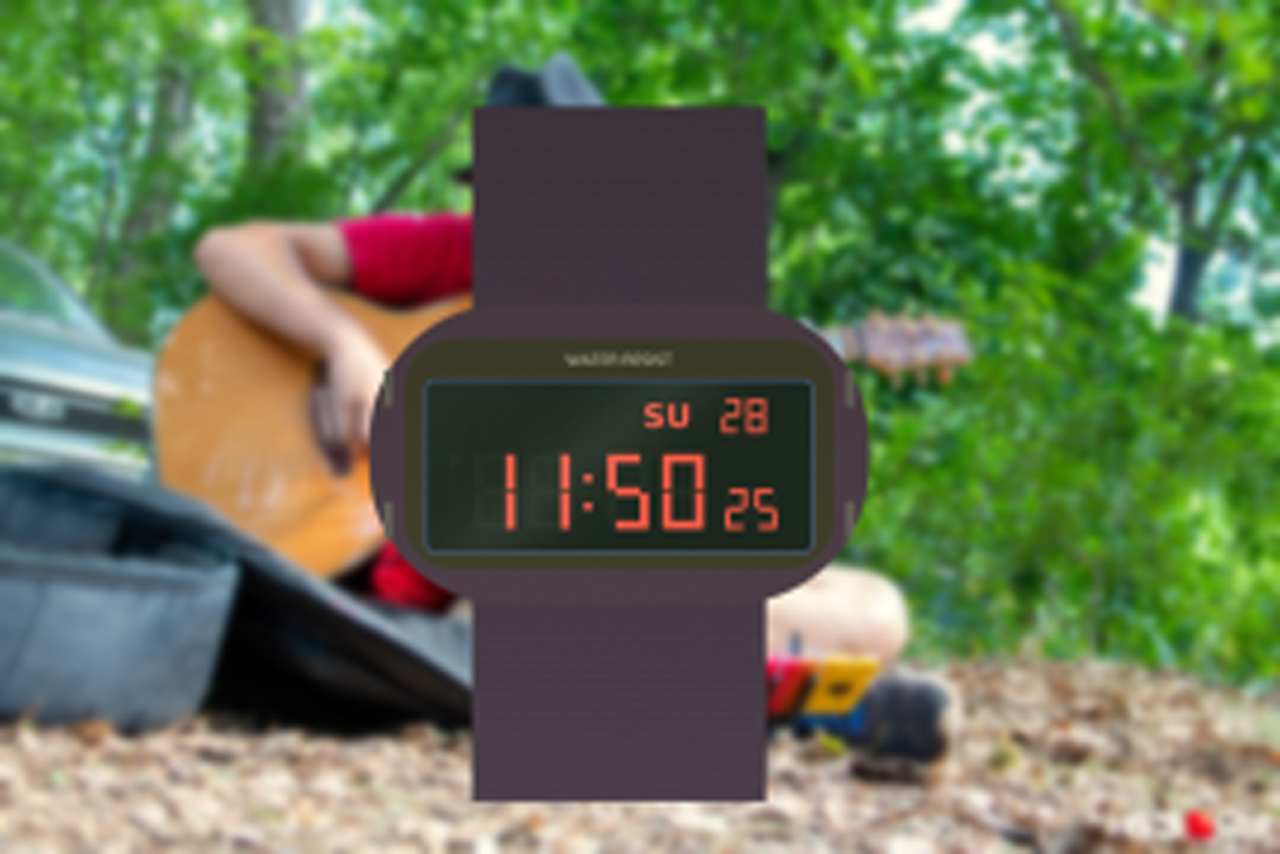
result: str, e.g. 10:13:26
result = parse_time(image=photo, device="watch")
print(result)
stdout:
11:50:25
